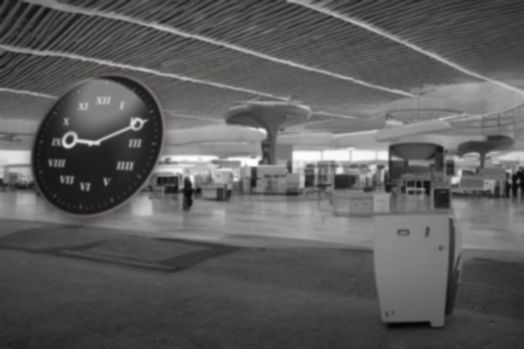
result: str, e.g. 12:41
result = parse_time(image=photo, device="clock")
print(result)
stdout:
9:11
